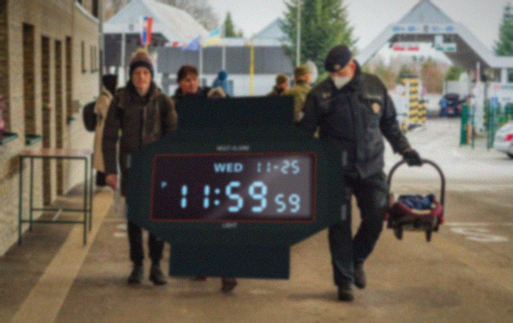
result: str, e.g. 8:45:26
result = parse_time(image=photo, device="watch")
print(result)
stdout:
11:59:59
